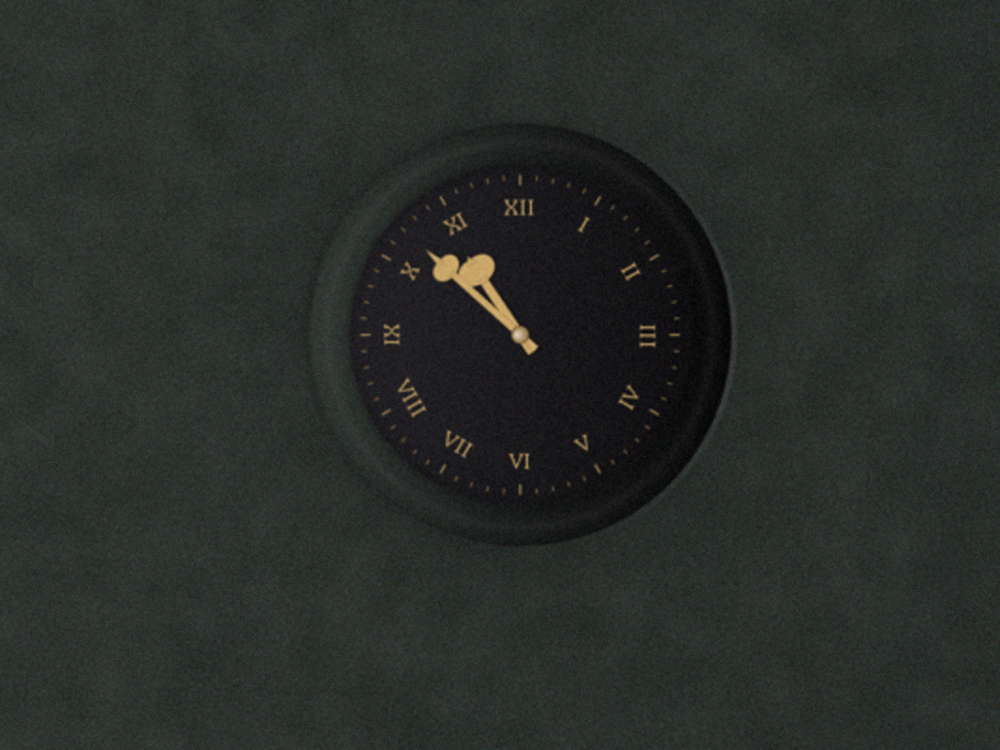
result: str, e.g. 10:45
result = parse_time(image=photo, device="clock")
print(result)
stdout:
10:52
